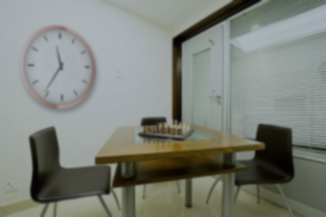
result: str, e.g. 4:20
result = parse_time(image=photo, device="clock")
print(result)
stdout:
11:36
